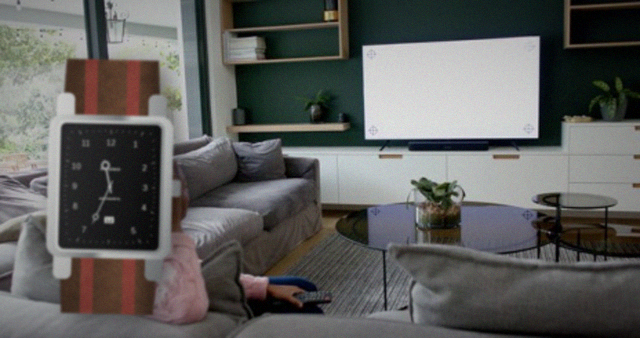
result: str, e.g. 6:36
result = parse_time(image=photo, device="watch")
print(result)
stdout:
11:34
